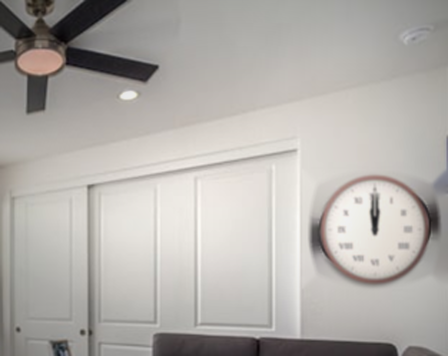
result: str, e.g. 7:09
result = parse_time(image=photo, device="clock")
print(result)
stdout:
12:00
